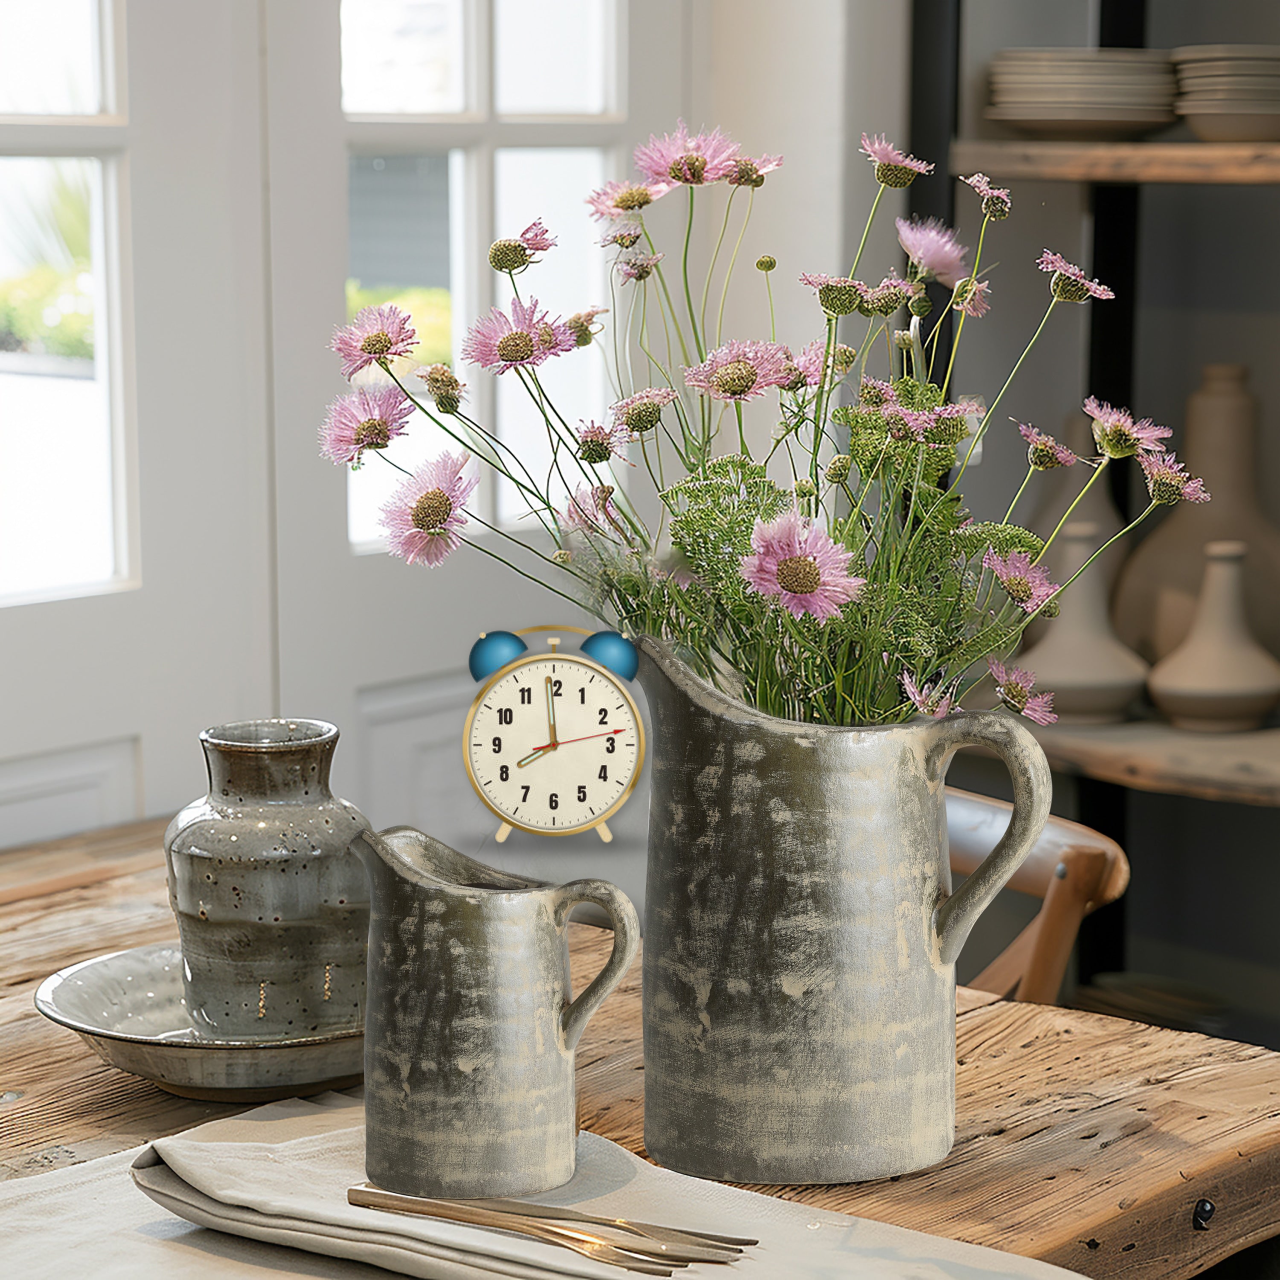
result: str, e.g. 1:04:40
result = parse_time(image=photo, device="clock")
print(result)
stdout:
7:59:13
